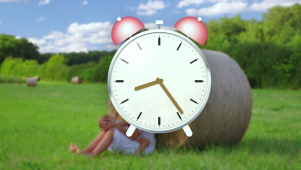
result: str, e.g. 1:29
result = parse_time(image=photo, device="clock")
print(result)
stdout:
8:24
